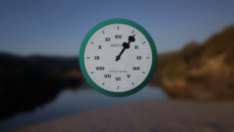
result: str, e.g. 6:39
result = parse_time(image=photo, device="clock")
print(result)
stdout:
1:06
